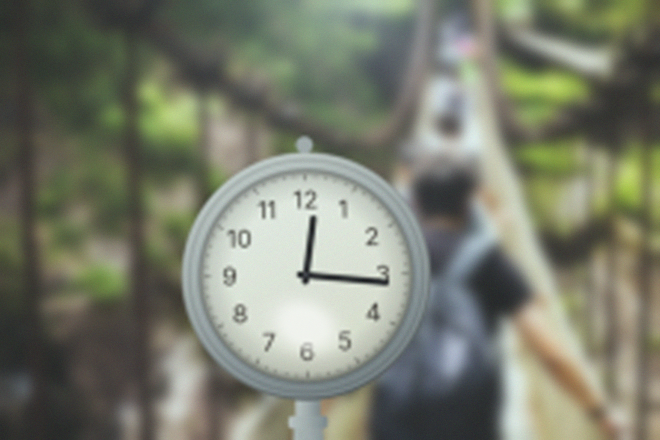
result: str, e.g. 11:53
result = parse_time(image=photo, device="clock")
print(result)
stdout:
12:16
